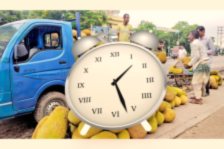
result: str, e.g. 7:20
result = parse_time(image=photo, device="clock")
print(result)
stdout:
1:27
